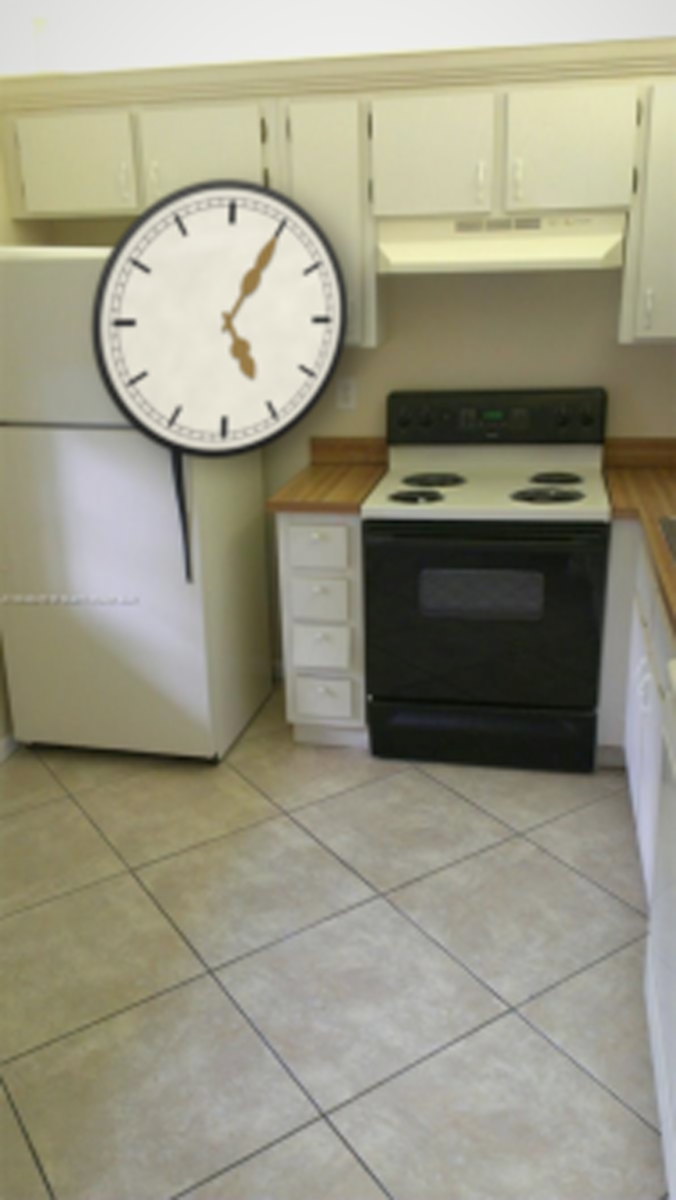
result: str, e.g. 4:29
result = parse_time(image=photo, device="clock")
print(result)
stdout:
5:05
